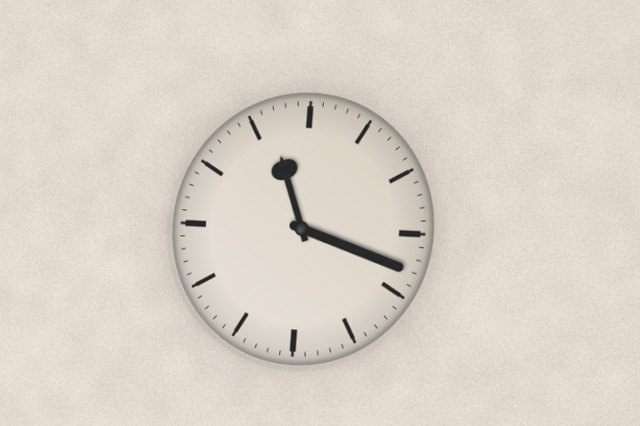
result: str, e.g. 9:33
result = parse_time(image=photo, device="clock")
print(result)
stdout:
11:18
